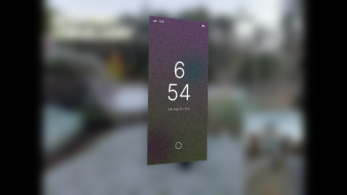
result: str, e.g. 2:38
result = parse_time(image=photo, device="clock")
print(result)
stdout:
6:54
